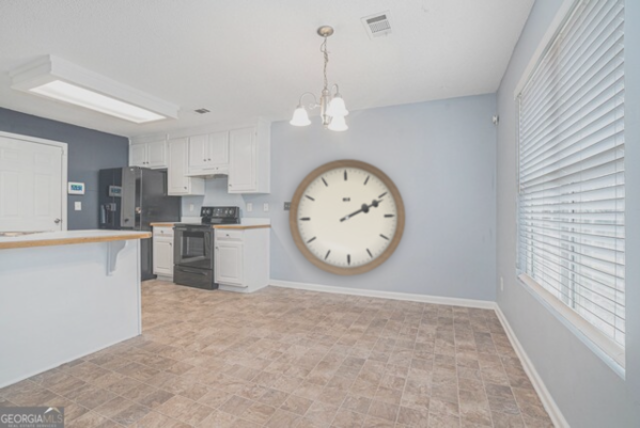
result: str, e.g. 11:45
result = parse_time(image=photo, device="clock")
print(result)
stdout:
2:11
